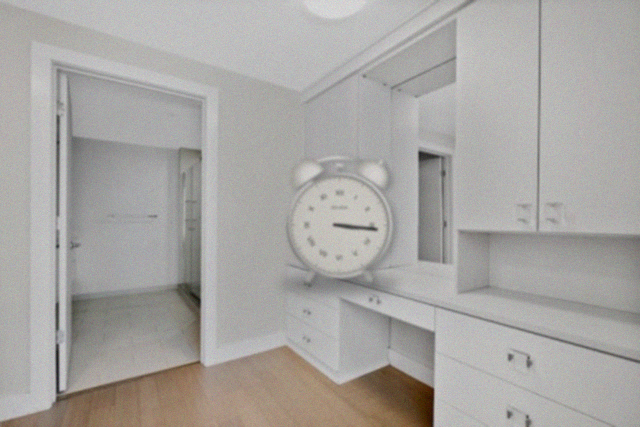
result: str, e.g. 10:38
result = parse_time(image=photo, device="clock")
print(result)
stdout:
3:16
